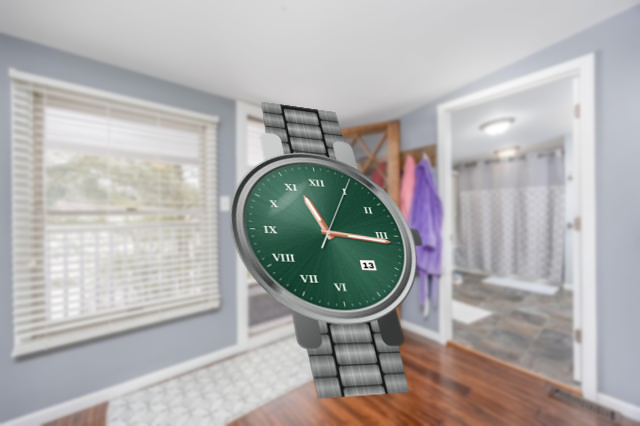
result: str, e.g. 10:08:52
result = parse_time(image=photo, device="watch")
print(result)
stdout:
11:16:05
